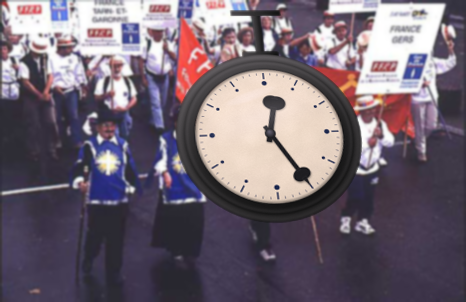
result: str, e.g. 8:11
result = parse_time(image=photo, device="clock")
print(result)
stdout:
12:25
